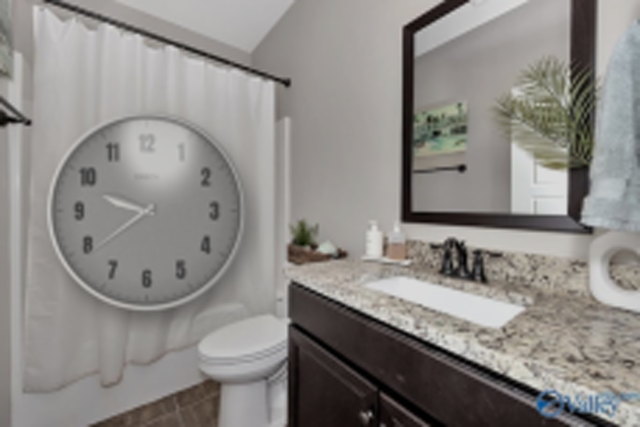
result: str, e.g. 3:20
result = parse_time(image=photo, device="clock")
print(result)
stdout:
9:39
